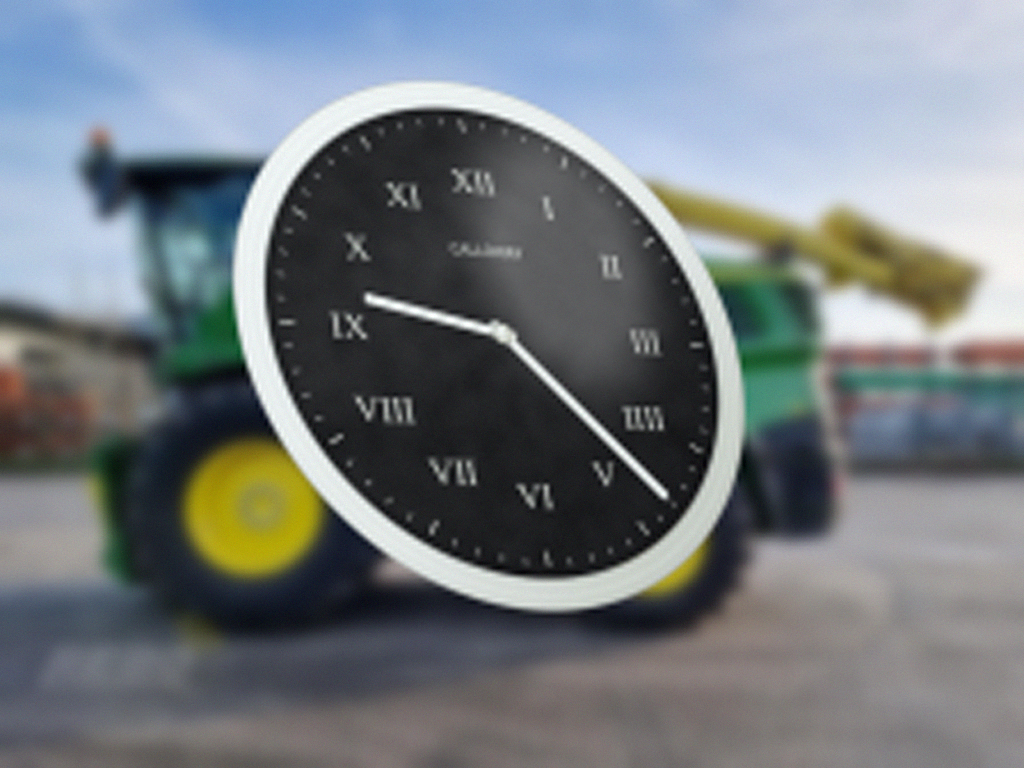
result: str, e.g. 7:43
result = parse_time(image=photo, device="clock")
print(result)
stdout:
9:23
